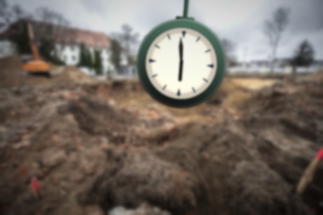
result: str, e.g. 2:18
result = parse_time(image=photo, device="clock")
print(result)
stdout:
5:59
